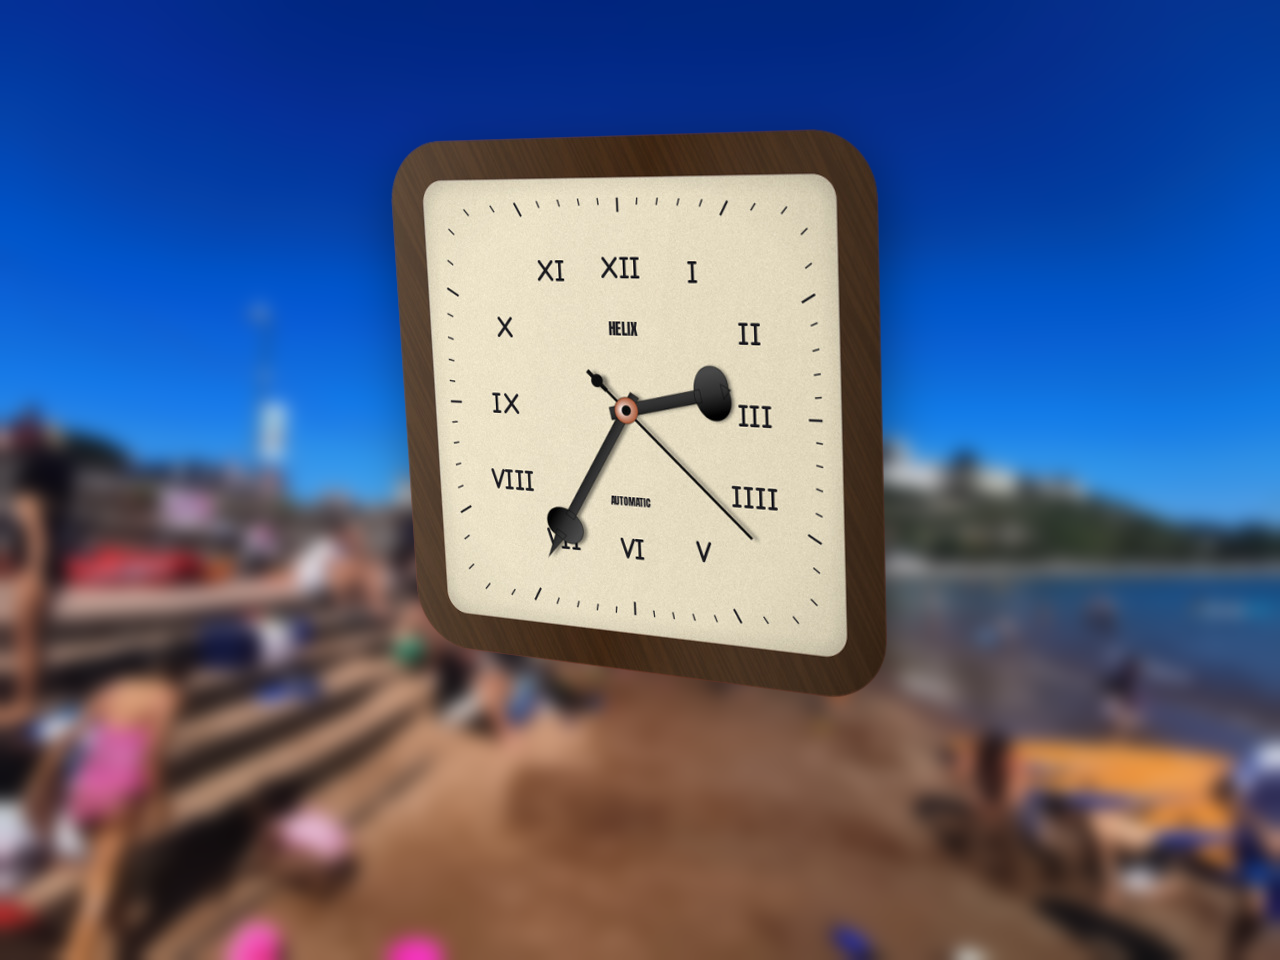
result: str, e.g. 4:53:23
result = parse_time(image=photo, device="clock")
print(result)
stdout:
2:35:22
